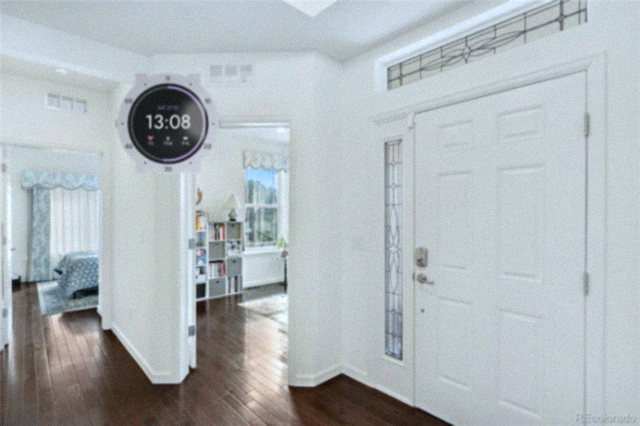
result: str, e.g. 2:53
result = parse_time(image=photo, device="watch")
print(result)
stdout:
13:08
